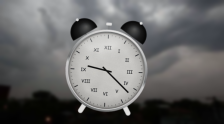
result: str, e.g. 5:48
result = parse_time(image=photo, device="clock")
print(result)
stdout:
9:22
